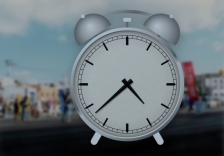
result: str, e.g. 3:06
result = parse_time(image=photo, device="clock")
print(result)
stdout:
4:38
